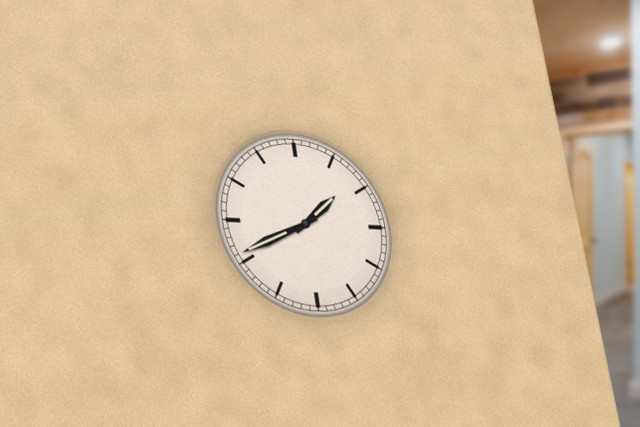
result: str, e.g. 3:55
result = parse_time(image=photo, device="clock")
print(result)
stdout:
1:41
